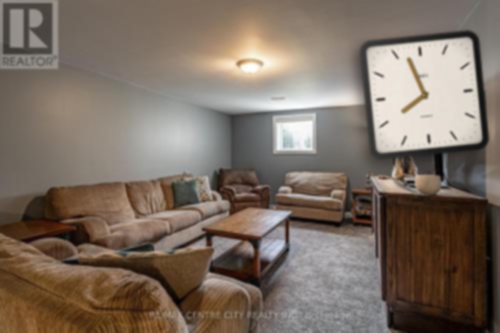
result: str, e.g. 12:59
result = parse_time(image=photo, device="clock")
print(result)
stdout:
7:57
